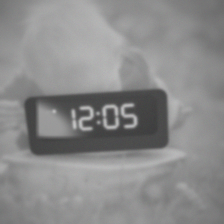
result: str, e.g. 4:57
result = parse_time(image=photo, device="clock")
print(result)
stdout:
12:05
